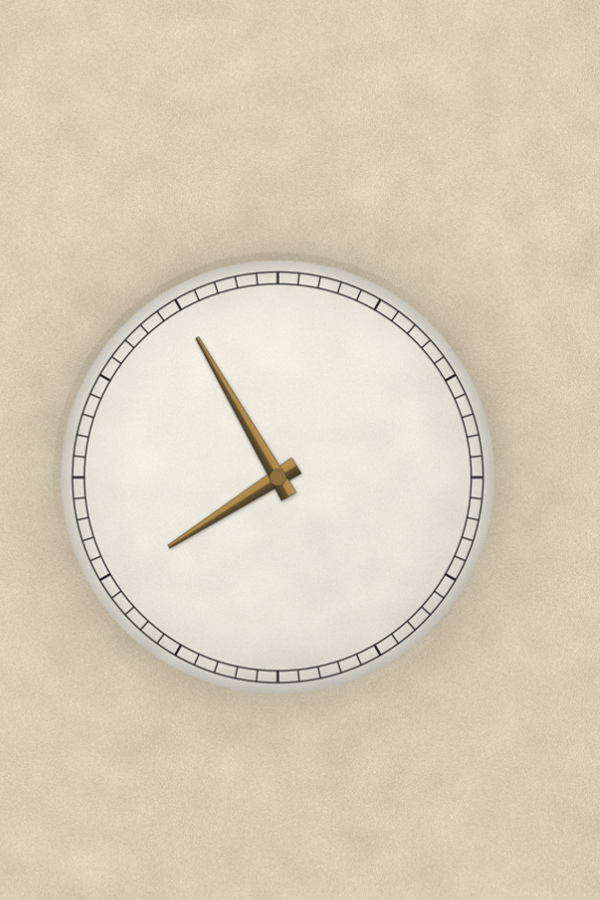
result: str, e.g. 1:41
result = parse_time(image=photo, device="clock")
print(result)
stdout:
7:55
